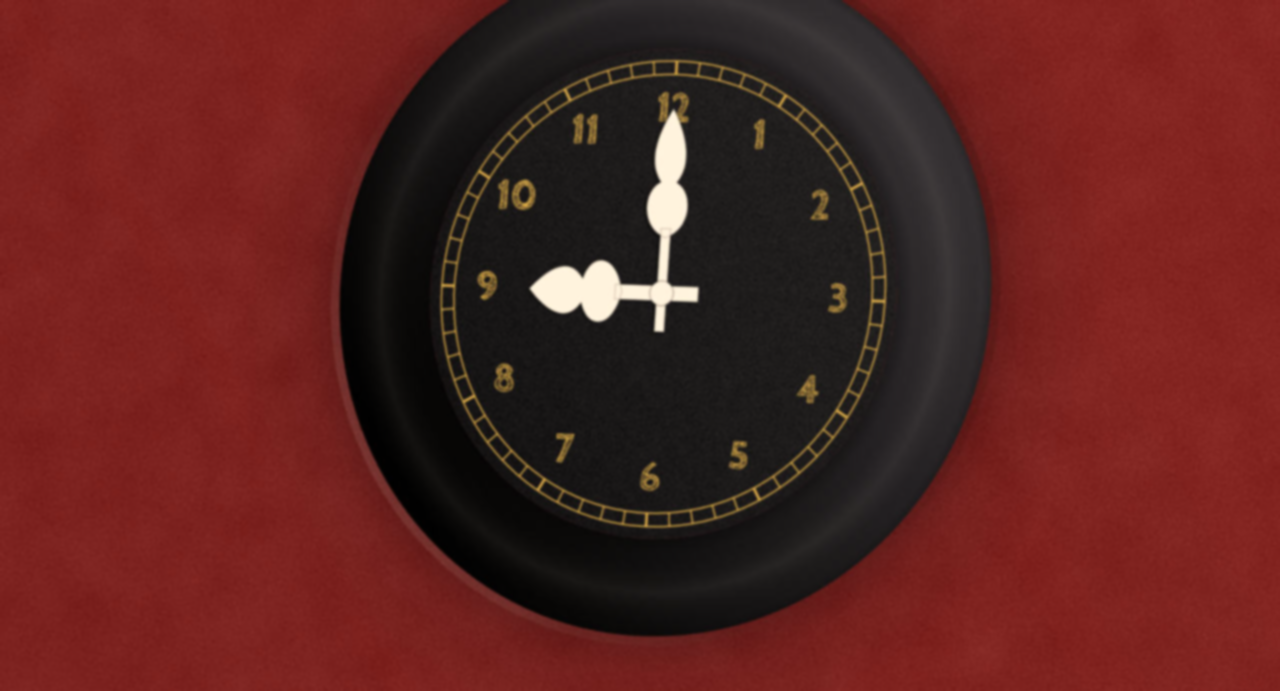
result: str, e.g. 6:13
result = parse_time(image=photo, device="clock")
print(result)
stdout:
9:00
